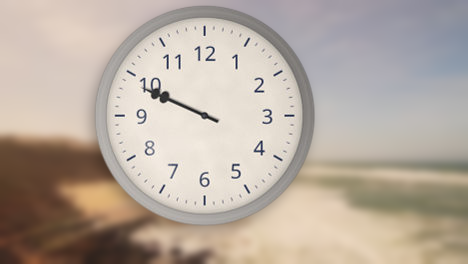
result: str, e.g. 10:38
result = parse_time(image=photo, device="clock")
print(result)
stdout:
9:49
